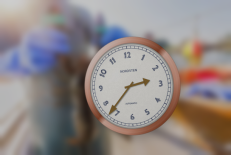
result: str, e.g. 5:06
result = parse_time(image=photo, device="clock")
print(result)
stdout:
2:37
